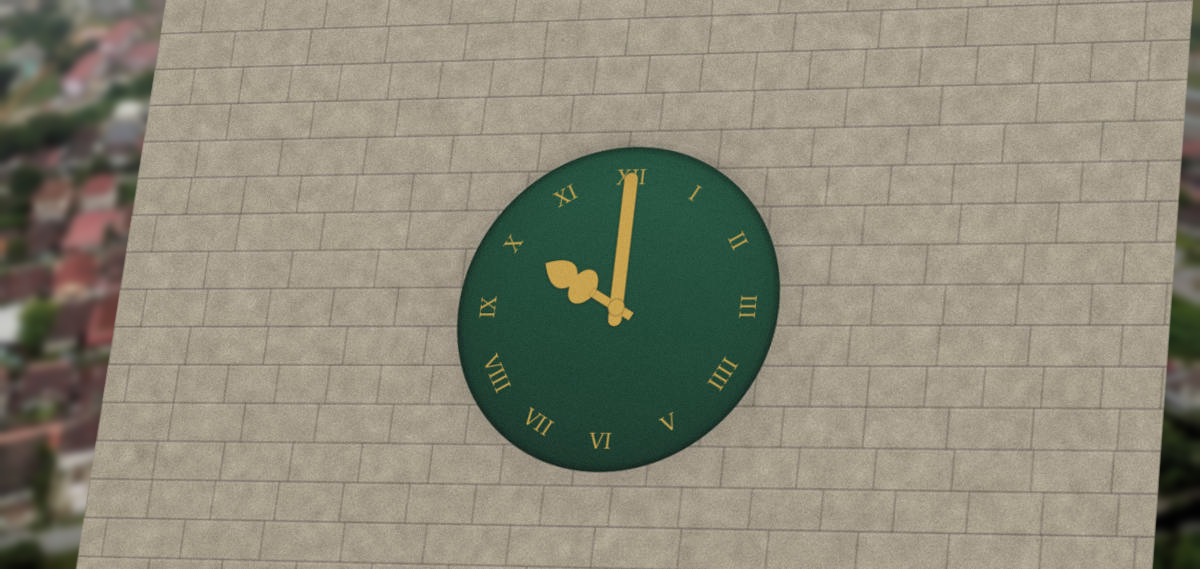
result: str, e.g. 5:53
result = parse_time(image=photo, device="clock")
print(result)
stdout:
10:00
